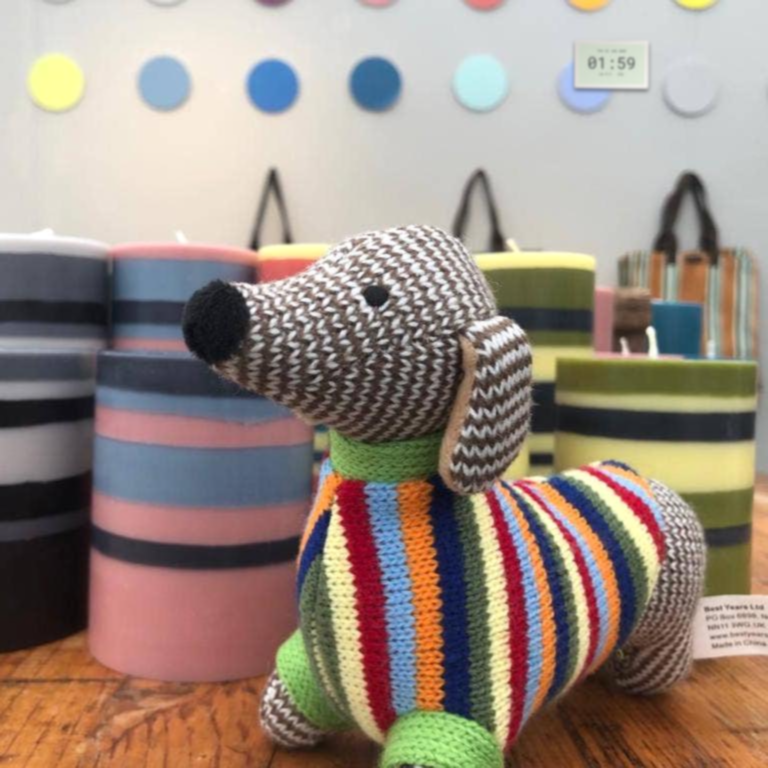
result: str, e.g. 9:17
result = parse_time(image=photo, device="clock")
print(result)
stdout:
1:59
